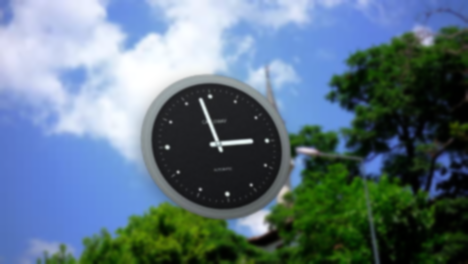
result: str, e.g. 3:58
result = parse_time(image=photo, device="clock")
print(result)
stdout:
2:58
